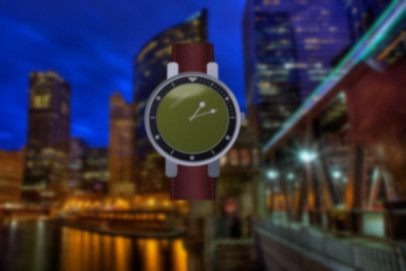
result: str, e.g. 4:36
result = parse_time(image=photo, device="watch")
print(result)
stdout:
1:12
